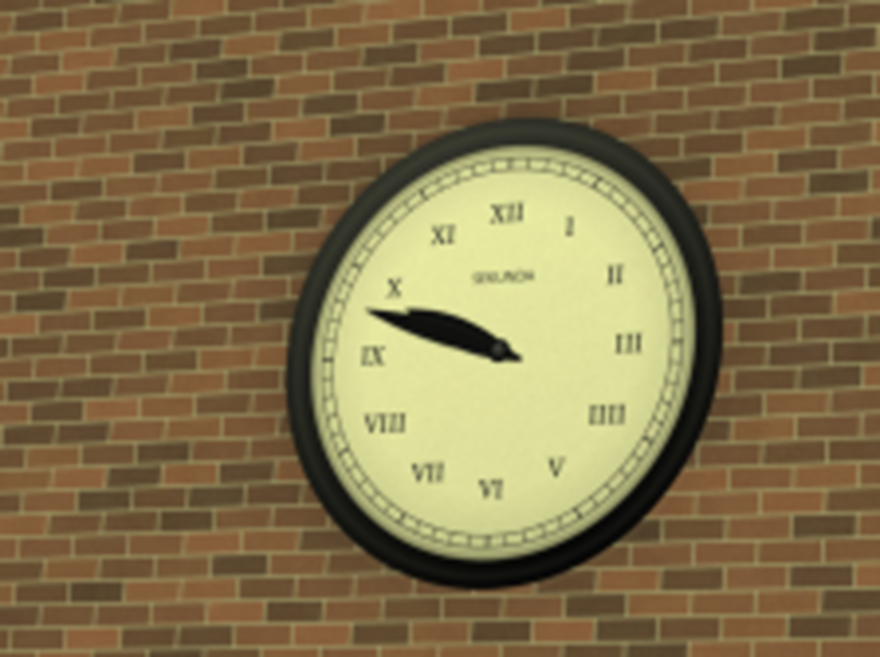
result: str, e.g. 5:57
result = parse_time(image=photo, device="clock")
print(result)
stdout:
9:48
